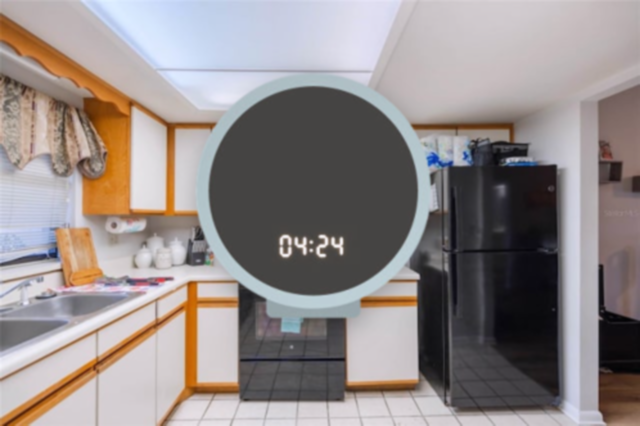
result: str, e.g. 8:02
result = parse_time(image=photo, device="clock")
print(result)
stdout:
4:24
